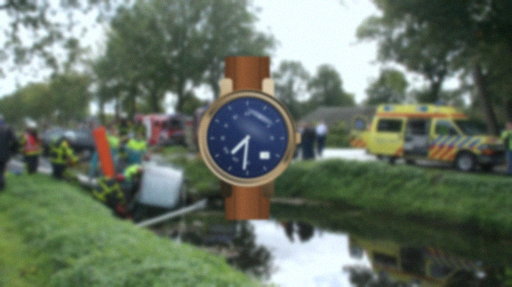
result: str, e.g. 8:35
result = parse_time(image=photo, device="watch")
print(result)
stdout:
7:31
